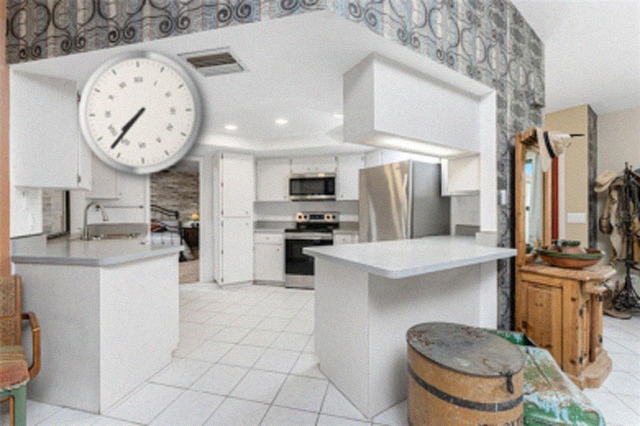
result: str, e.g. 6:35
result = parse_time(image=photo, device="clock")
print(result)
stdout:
7:37
